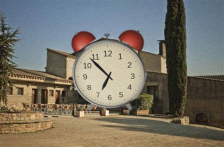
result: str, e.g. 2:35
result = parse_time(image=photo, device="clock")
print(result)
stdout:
6:53
